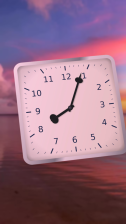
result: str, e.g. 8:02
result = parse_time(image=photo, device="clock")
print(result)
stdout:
8:04
